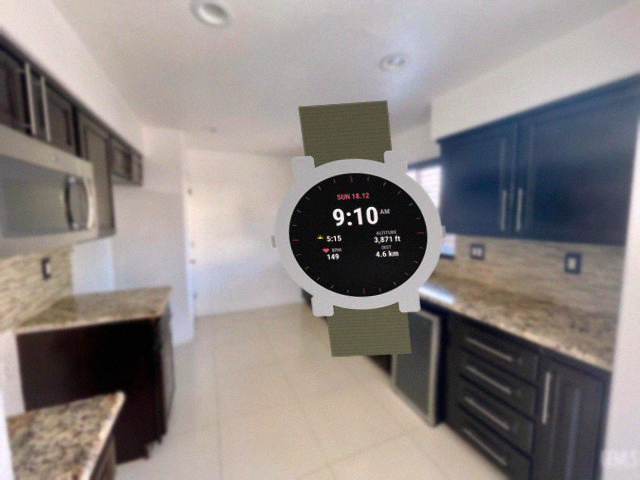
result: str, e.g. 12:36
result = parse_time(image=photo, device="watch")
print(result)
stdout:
9:10
